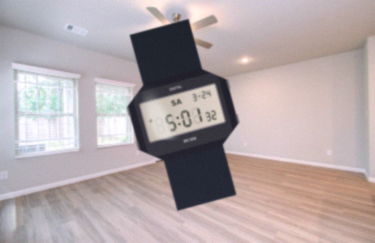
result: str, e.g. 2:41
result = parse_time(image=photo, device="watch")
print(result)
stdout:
5:01
